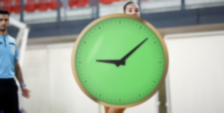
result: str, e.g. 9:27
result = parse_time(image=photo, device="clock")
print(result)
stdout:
9:08
